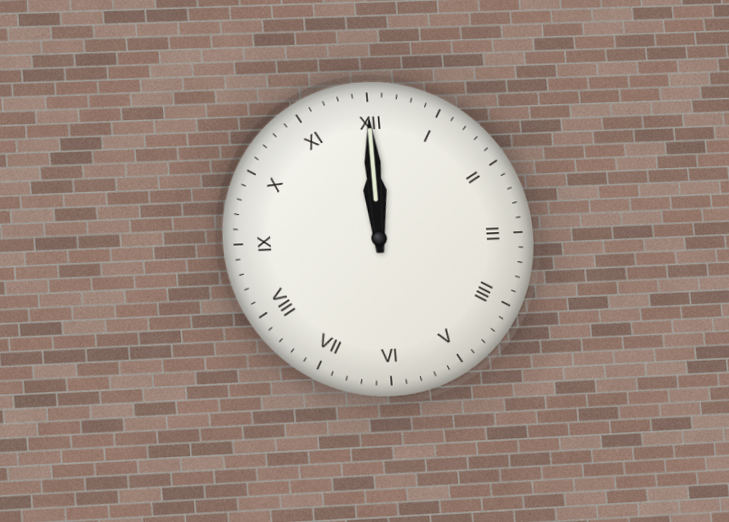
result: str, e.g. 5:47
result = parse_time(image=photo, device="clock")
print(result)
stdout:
12:00
